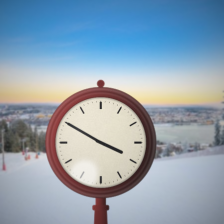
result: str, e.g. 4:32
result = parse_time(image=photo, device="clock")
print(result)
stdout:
3:50
